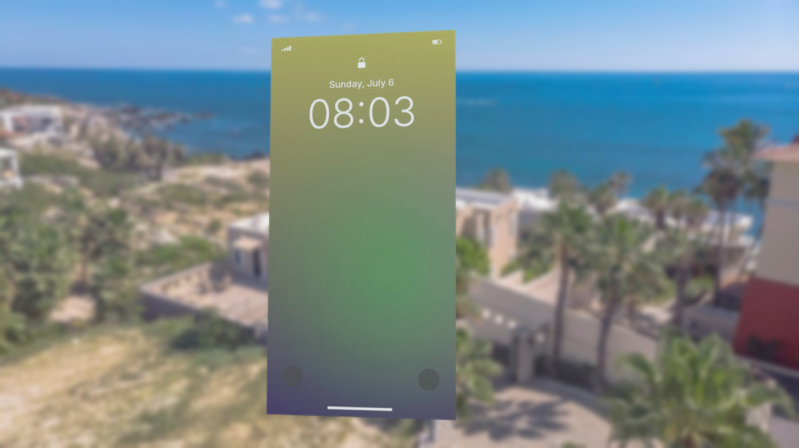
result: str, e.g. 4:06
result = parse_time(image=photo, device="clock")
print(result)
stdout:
8:03
